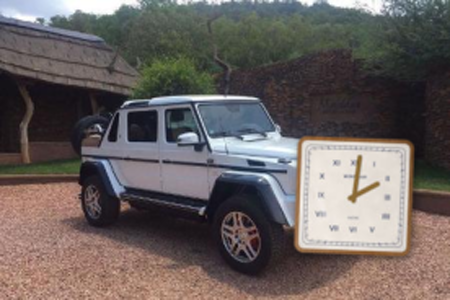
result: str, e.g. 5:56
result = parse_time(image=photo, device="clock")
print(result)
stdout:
2:01
